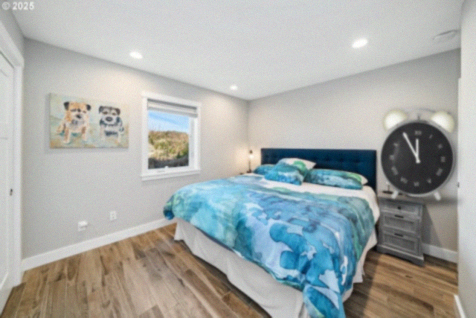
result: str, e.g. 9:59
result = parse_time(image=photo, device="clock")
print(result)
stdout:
11:55
